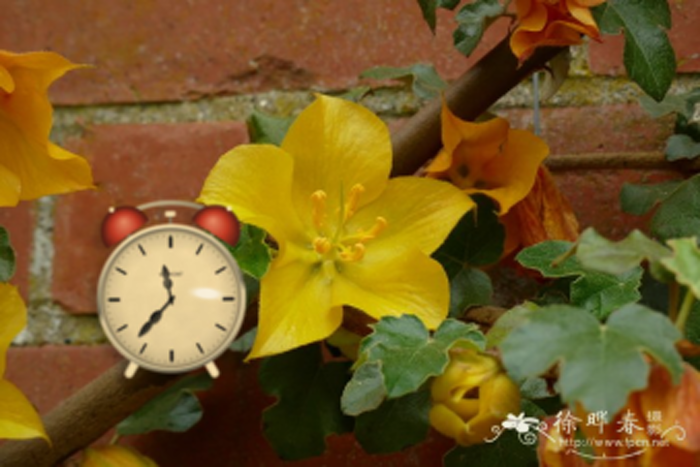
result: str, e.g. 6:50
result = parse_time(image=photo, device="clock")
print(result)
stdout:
11:37
